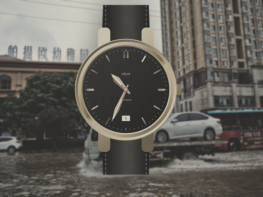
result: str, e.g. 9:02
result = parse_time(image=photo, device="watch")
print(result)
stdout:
10:34
